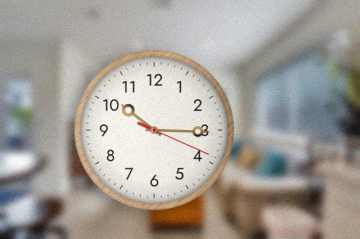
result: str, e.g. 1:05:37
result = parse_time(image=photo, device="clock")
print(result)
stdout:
10:15:19
